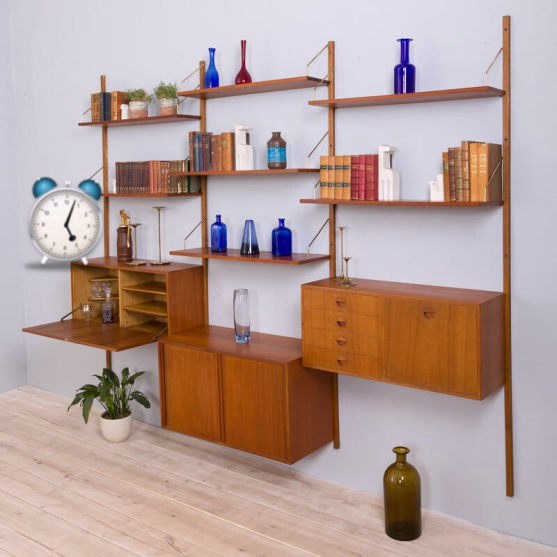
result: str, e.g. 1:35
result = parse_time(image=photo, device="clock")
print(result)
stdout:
5:03
